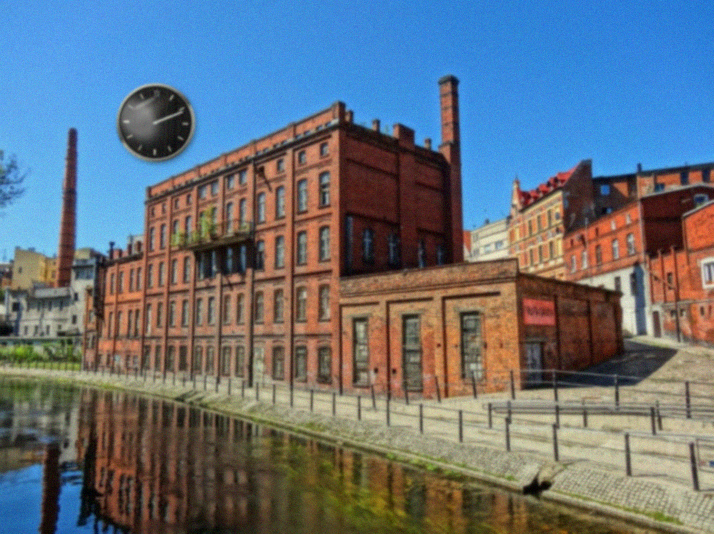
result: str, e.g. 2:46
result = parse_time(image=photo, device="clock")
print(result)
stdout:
2:11
